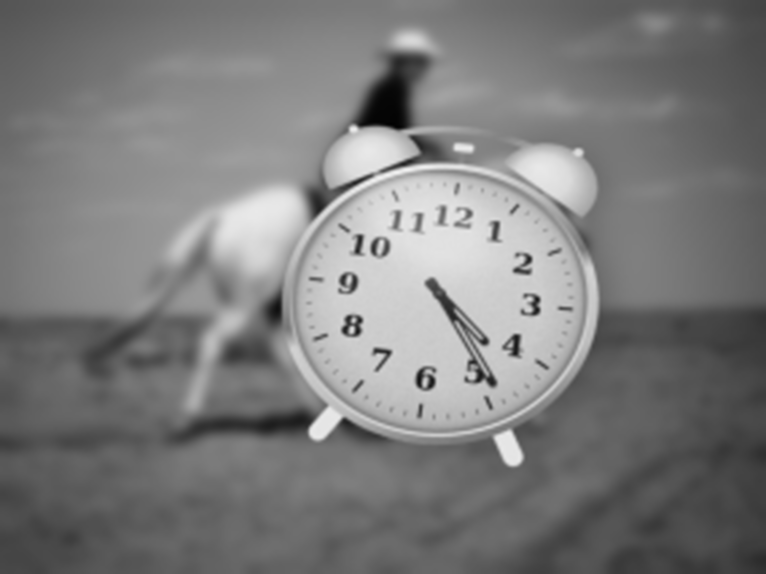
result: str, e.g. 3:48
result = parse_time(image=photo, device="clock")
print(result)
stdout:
4:24
